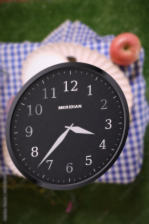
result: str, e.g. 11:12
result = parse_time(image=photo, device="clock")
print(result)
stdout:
3:37
